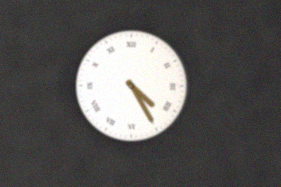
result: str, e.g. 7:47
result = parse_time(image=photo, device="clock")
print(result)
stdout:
4:25
